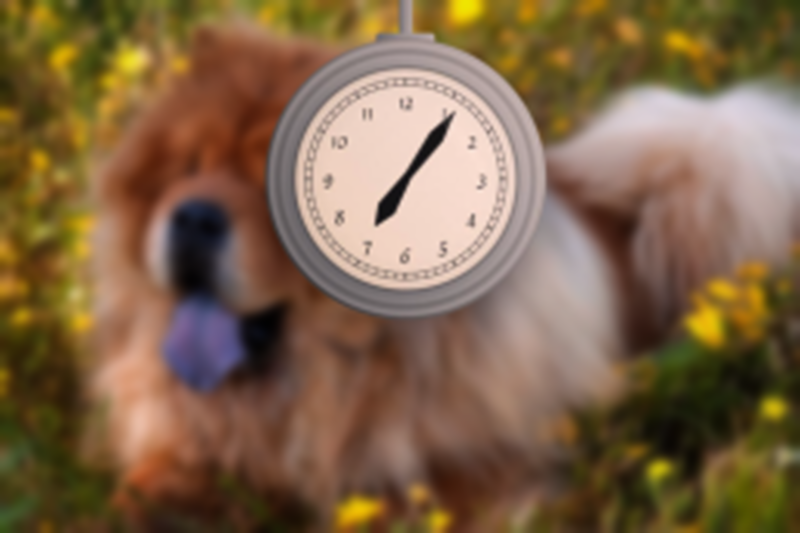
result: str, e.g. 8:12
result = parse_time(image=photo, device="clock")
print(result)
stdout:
7:06
